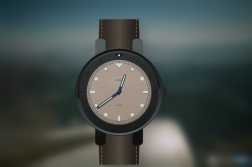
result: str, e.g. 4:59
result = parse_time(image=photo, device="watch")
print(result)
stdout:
12:39
